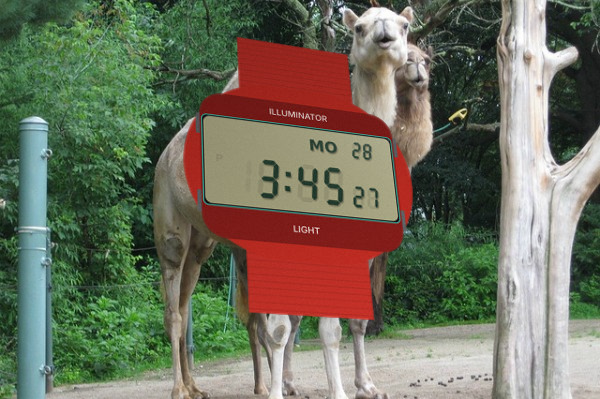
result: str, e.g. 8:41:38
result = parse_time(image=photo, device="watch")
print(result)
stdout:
3:45:27
